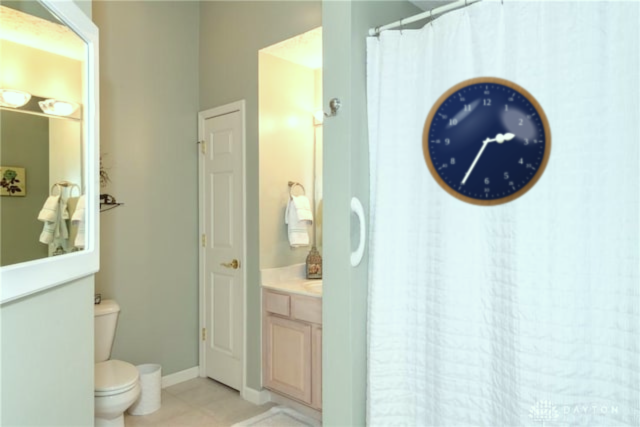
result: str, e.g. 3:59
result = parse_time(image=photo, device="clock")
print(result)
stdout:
2:35
